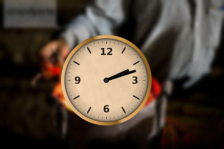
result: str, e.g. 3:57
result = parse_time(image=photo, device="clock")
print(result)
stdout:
2:12
